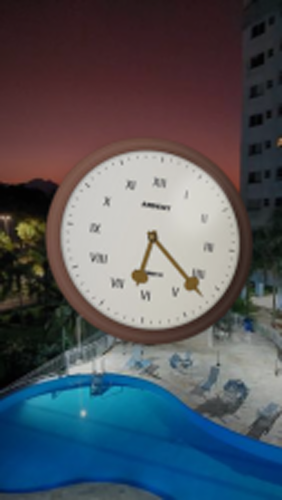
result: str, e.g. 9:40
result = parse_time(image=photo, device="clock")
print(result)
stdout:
6:22
